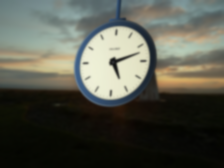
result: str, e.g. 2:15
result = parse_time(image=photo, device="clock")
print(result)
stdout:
5:12
